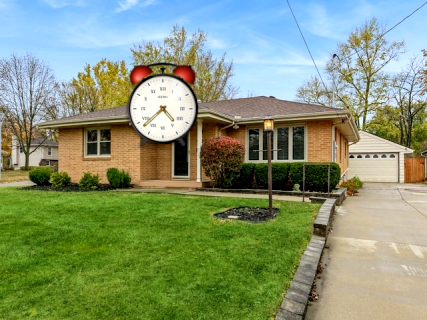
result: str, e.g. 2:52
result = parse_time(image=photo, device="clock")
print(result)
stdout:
4:38
